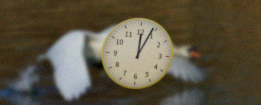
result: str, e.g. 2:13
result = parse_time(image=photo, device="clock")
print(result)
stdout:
12:04
